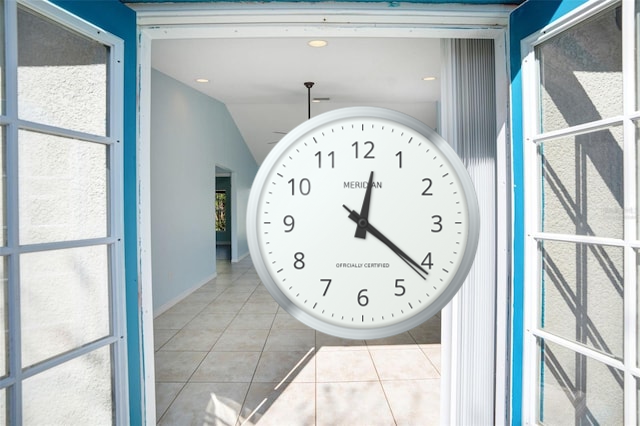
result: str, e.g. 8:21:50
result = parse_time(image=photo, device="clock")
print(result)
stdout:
12:21:22
